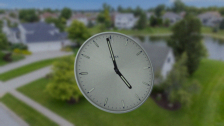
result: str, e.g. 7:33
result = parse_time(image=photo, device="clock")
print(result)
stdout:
4:59
